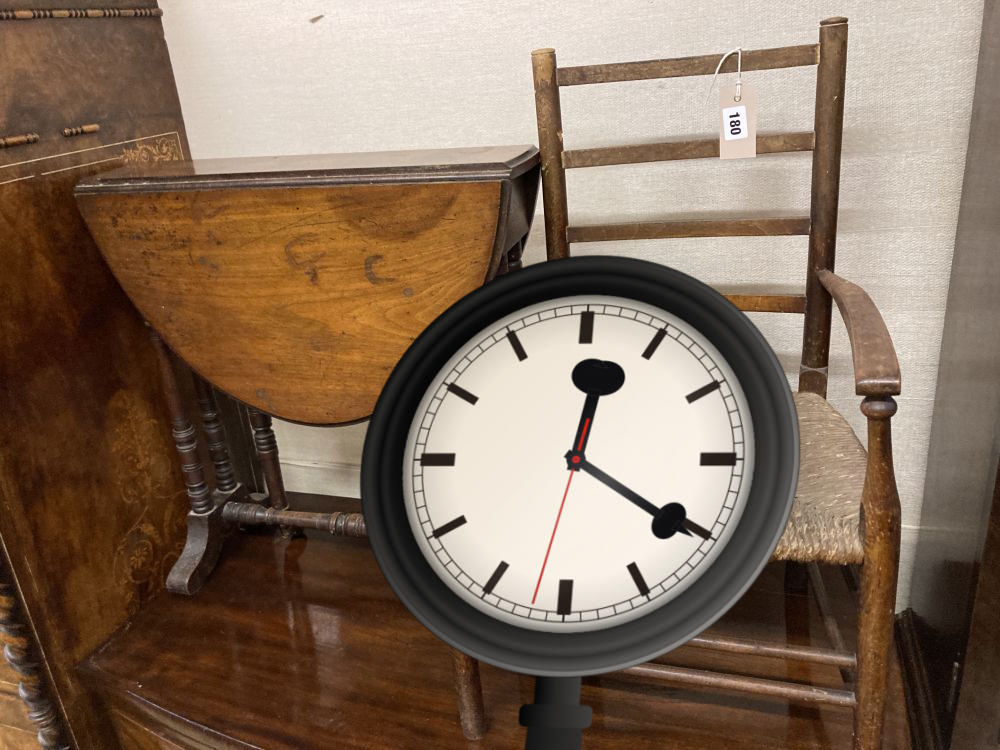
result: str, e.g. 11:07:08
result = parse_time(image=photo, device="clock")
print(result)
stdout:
12:20:32
